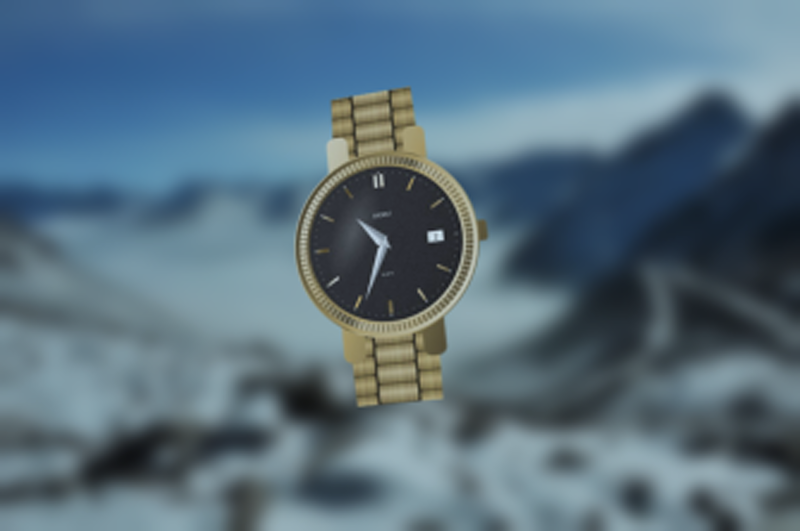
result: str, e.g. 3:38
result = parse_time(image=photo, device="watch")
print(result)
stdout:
10:34
